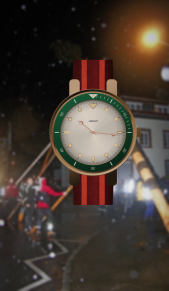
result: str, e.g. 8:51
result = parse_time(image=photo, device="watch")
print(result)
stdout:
10:16
